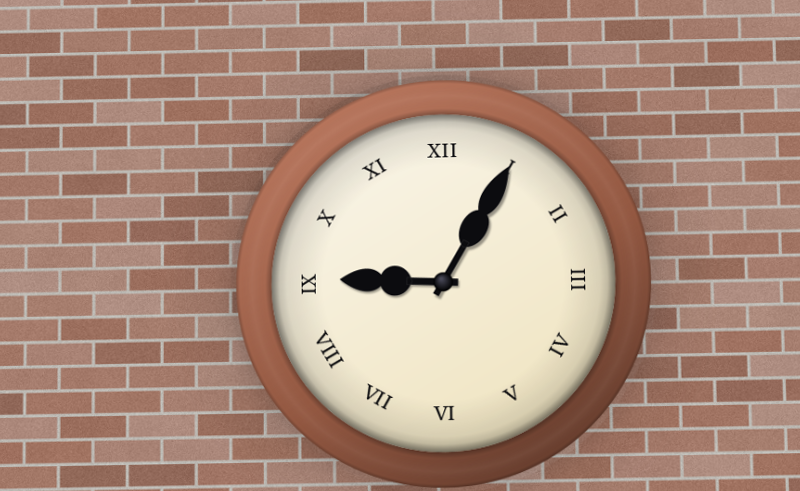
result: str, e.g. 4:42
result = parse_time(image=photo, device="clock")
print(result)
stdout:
9:05
